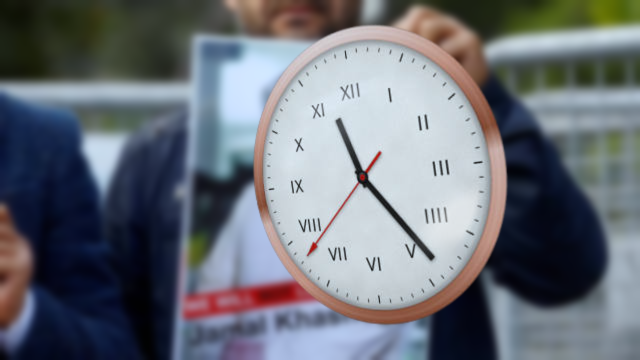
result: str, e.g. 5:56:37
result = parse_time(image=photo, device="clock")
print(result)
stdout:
11:23:38
